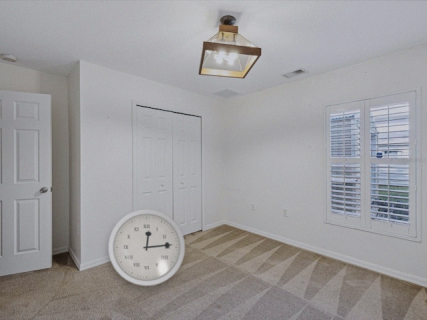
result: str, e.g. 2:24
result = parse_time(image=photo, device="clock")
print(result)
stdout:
12:14
